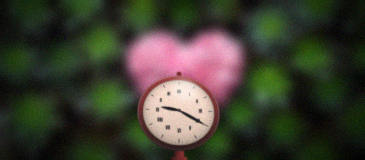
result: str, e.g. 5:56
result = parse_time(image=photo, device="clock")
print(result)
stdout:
9:20
